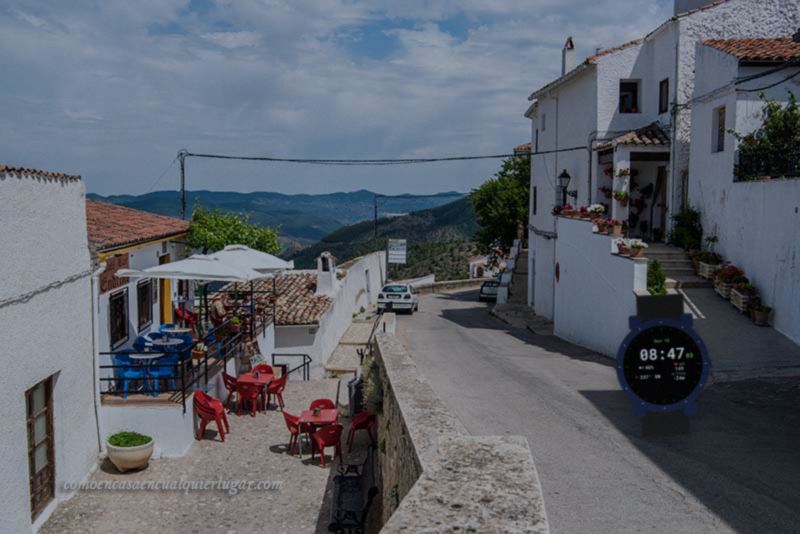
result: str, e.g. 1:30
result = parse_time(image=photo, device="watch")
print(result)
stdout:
8:47
